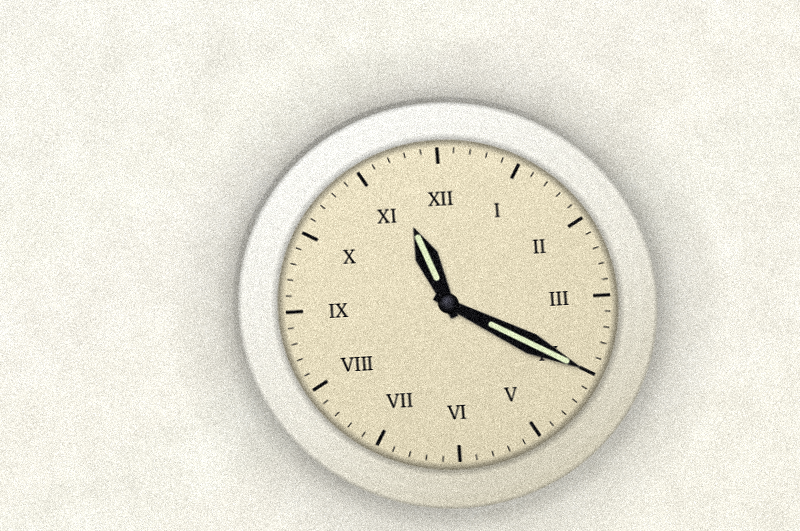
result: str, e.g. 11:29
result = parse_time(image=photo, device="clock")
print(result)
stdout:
11:20
